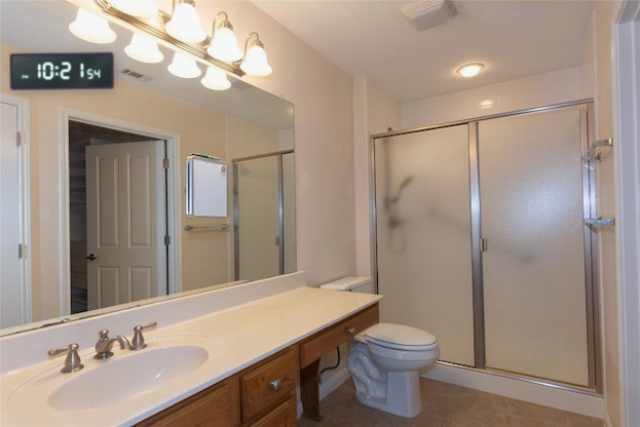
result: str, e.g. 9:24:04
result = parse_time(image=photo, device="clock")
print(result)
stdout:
10:21:54
